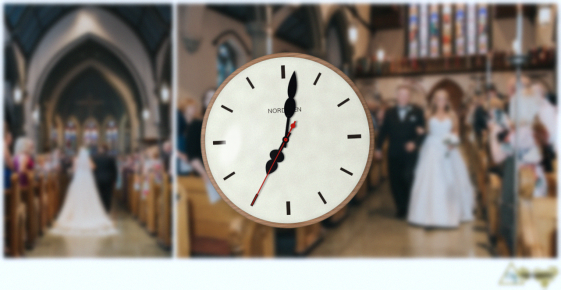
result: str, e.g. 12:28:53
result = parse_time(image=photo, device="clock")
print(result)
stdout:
7:01:35
